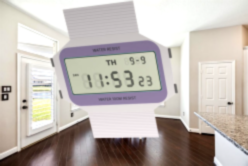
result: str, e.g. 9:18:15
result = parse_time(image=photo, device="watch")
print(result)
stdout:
11:53:23
